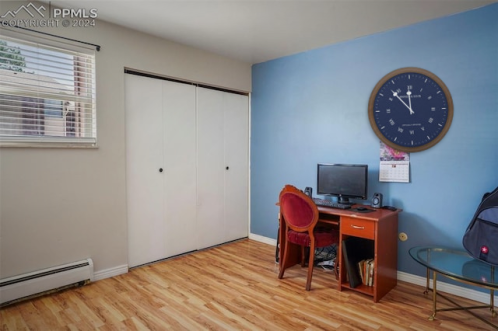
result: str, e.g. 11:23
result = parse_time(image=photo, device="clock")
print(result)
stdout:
11:53
